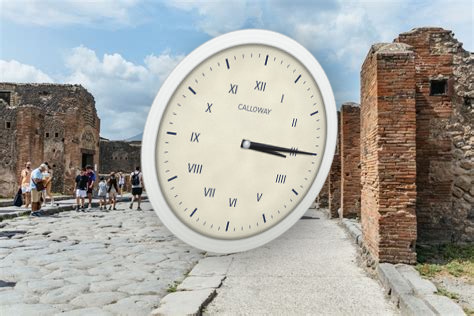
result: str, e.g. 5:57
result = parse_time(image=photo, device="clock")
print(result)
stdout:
3:15
